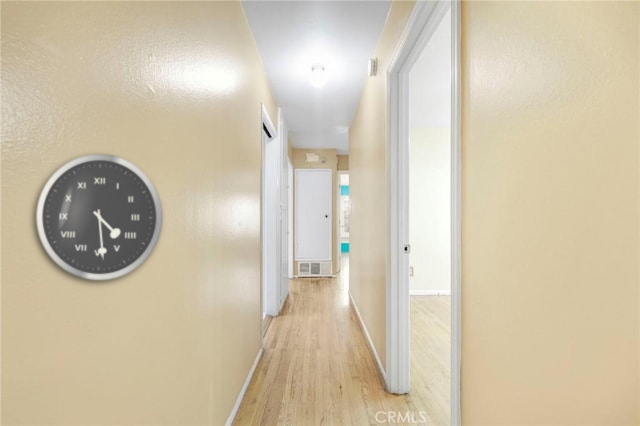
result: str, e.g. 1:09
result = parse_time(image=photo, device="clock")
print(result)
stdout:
4:29
